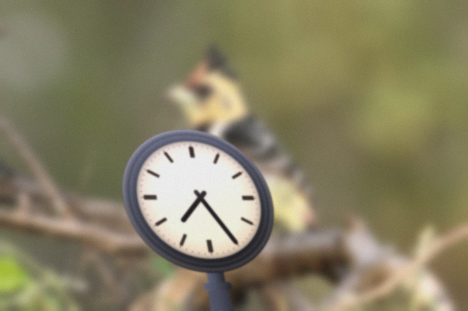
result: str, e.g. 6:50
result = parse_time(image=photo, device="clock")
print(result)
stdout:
7:25
